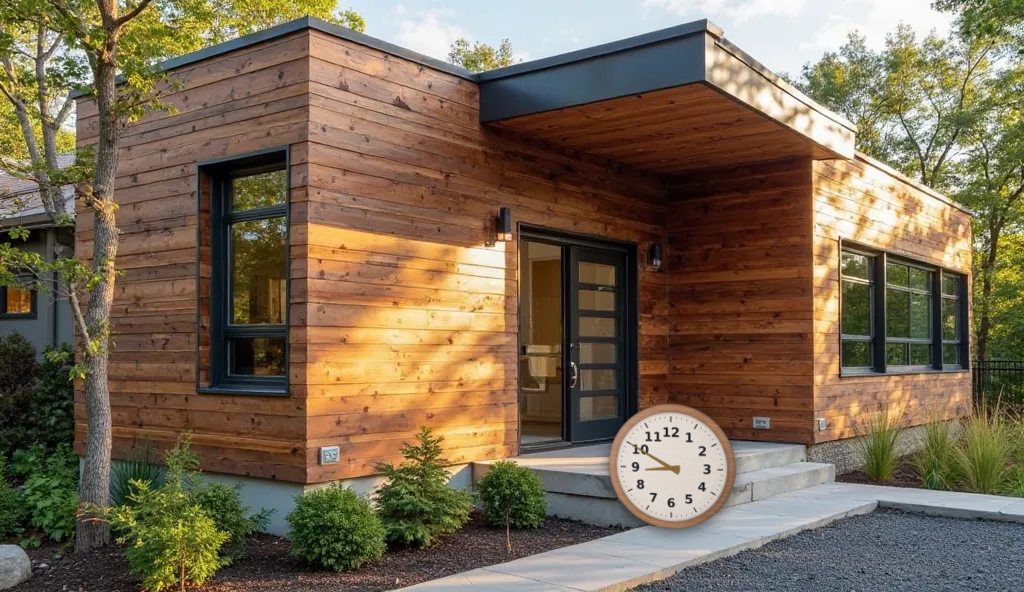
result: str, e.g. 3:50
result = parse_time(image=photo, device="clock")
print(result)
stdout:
8:50
